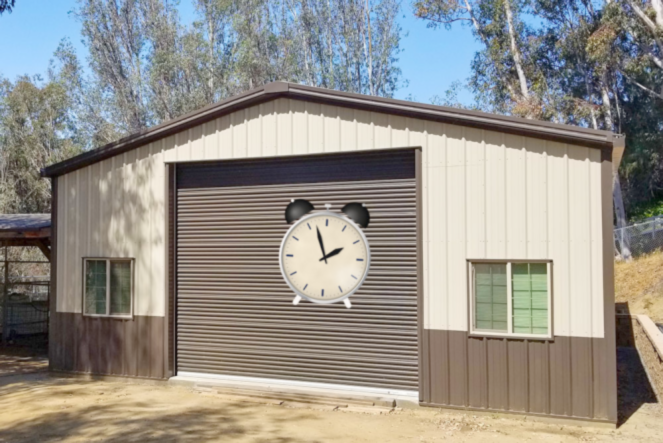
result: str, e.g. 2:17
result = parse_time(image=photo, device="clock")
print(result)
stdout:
1:57
